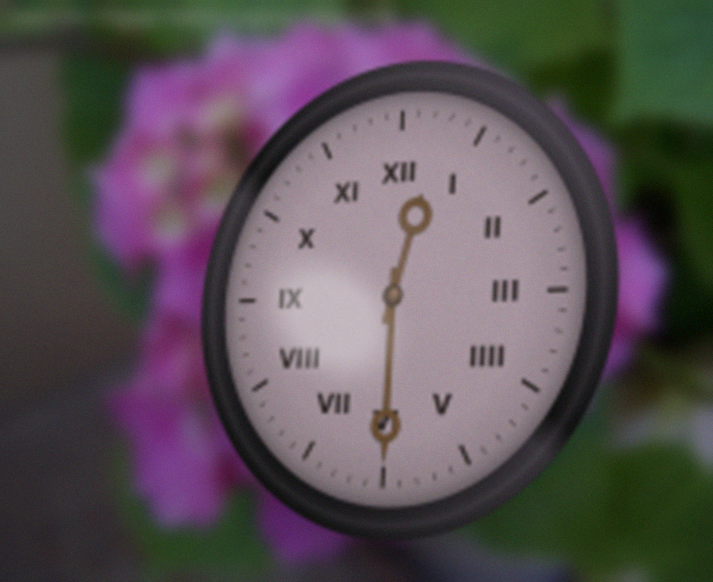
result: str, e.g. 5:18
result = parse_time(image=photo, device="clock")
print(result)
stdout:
12:30
